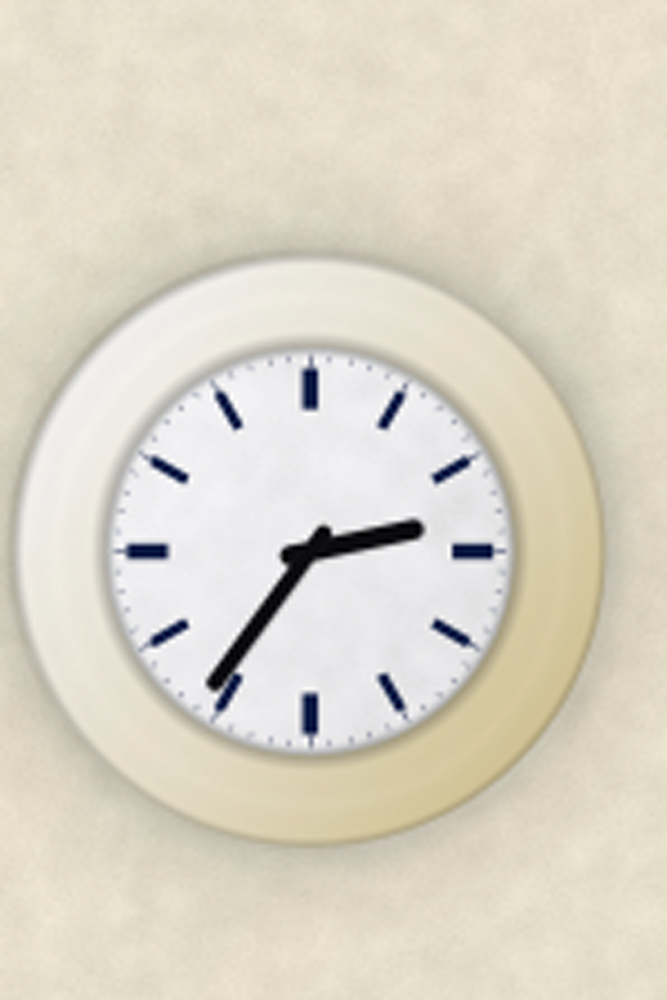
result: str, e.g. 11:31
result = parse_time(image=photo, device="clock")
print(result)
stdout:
2:36
